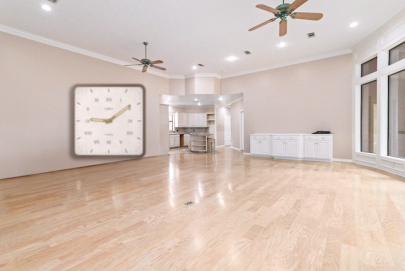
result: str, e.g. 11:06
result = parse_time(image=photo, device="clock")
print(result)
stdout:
9:09
